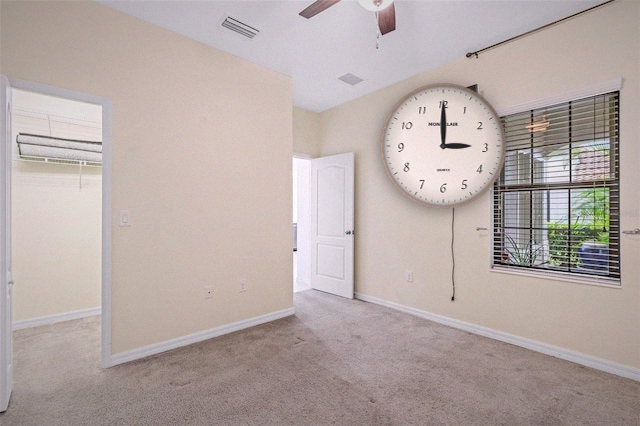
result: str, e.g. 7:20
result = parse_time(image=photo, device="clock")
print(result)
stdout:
3:00
